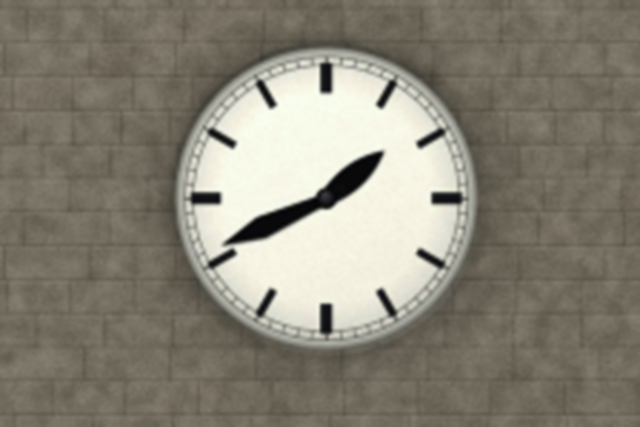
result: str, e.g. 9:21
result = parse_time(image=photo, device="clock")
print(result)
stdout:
1:41
